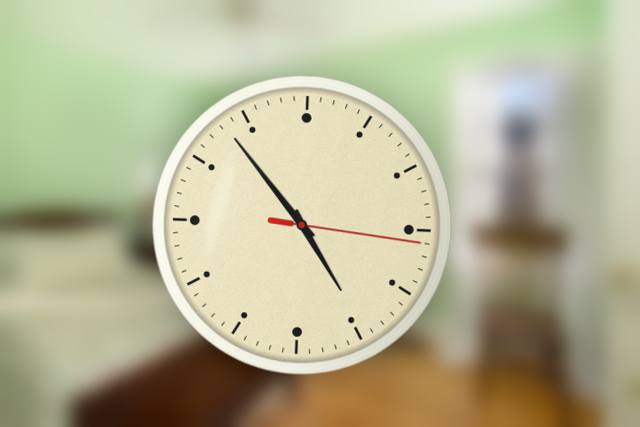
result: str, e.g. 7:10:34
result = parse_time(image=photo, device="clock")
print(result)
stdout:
4:53:16
